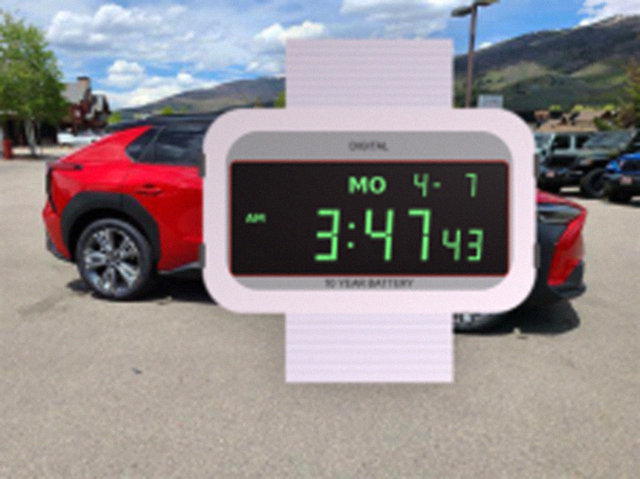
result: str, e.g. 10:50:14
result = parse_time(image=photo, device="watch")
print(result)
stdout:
3:47:43
